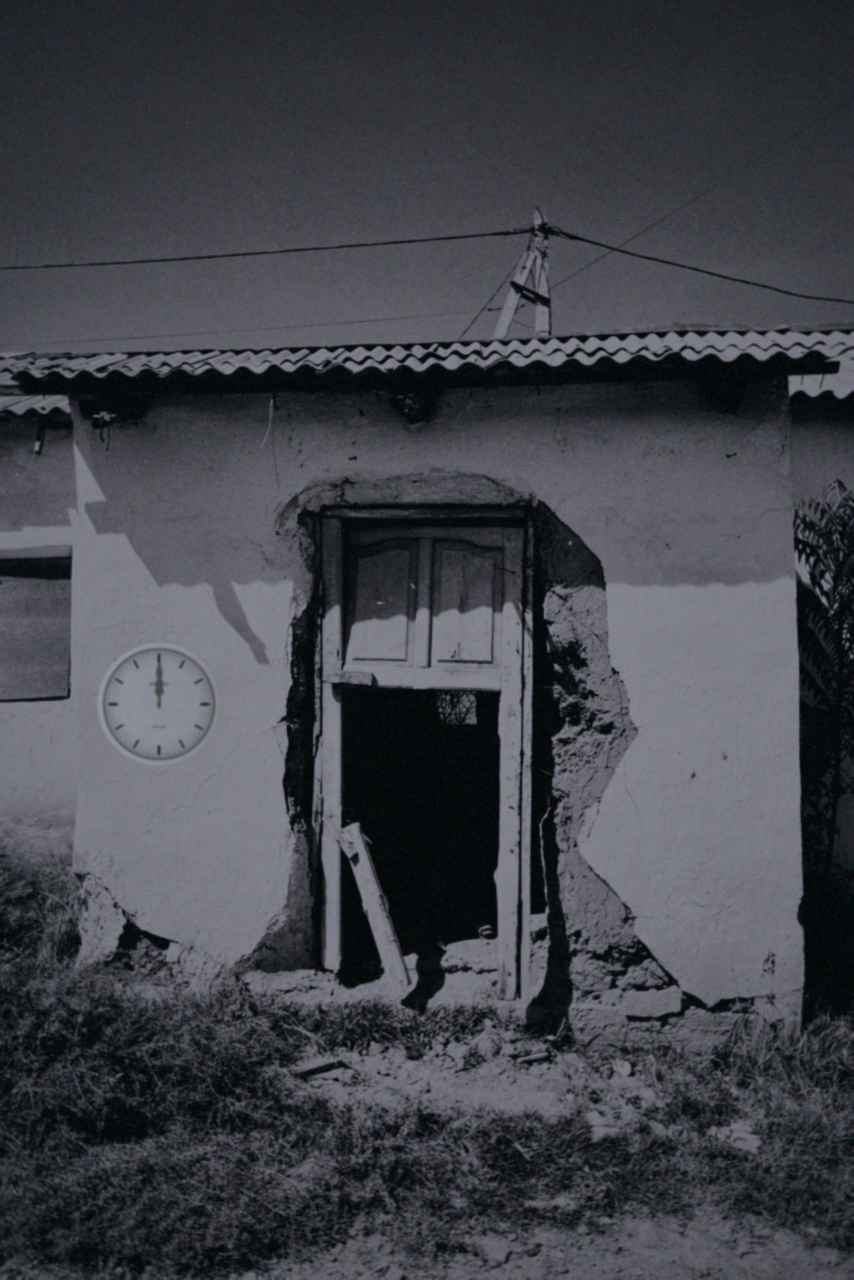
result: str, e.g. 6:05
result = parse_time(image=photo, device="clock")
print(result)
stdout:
12:00
